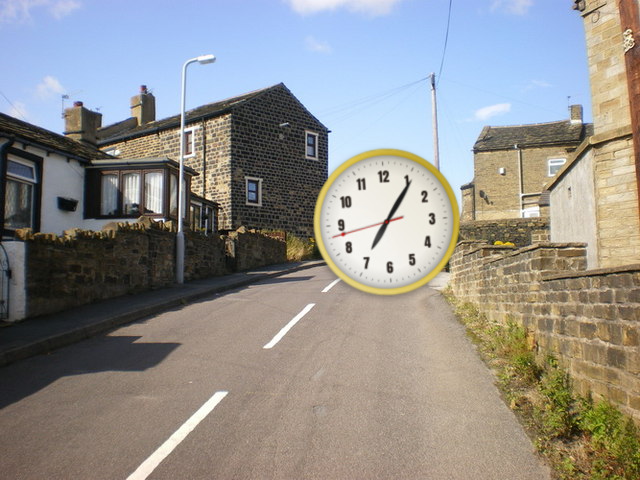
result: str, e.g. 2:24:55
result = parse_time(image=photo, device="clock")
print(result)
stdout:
7:05:43
